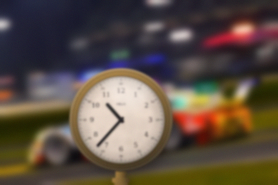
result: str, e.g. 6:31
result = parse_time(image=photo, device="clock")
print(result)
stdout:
10:37
